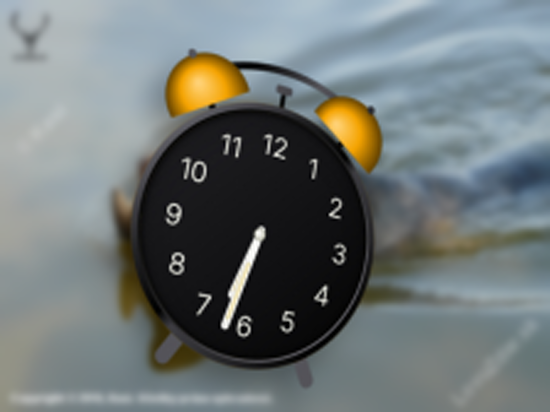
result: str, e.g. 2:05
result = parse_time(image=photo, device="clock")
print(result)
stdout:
6:32
